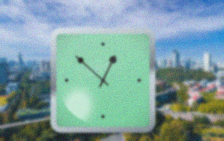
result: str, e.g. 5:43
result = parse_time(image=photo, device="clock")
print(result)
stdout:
12:52
